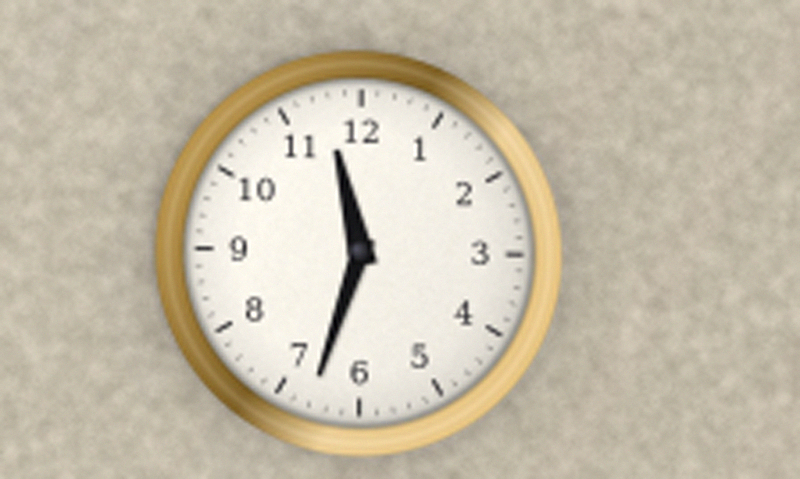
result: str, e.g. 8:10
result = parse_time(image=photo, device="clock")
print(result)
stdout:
11:33
